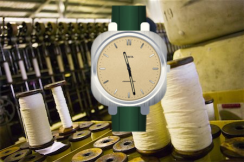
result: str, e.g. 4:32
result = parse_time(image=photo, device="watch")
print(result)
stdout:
11:28
